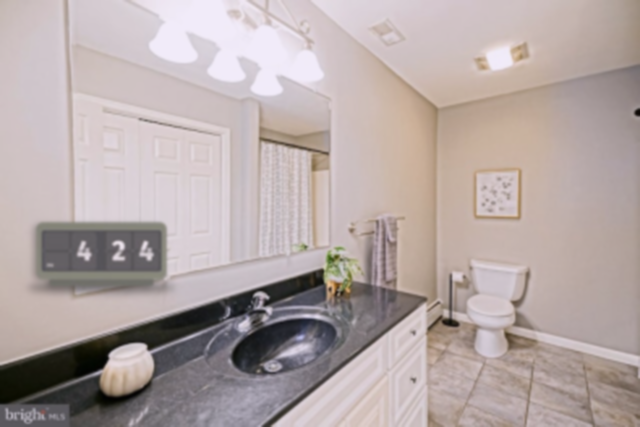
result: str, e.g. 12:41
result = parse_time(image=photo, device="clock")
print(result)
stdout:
4:24
